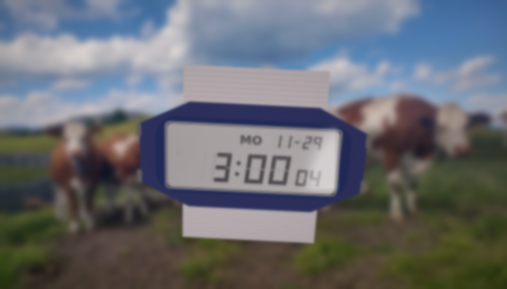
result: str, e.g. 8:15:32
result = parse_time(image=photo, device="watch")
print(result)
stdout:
3:00:04
